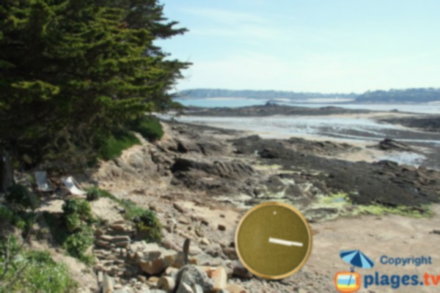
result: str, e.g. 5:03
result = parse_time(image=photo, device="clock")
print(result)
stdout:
3:16
